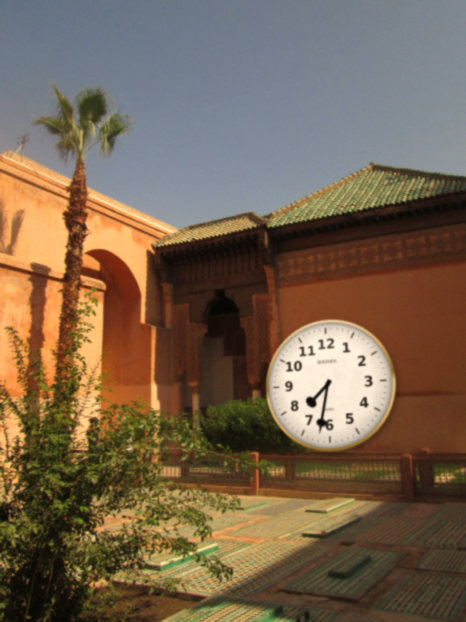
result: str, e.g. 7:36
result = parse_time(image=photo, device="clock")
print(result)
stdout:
7:32
